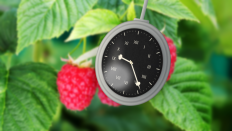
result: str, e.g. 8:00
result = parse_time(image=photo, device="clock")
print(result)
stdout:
9:24
